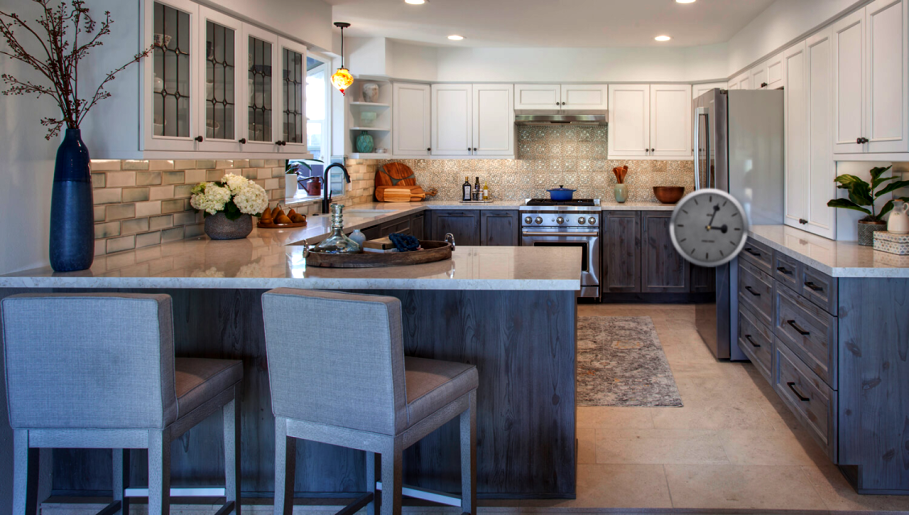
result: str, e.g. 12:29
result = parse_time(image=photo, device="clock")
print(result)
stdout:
3:03
